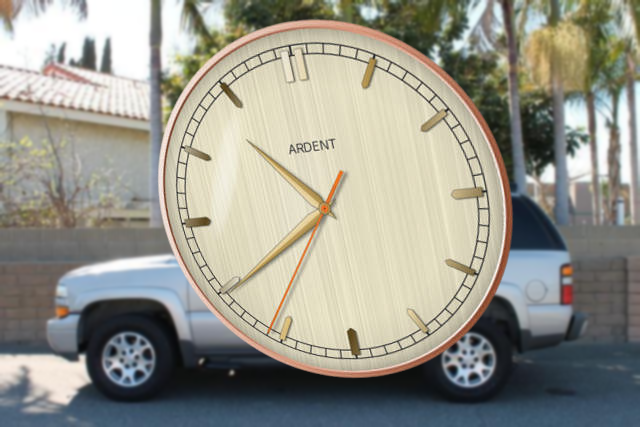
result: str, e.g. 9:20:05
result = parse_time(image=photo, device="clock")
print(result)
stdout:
10:39:36
